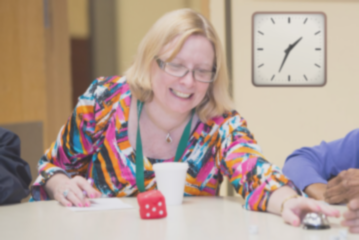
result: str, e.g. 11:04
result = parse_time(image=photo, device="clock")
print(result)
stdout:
1:34
